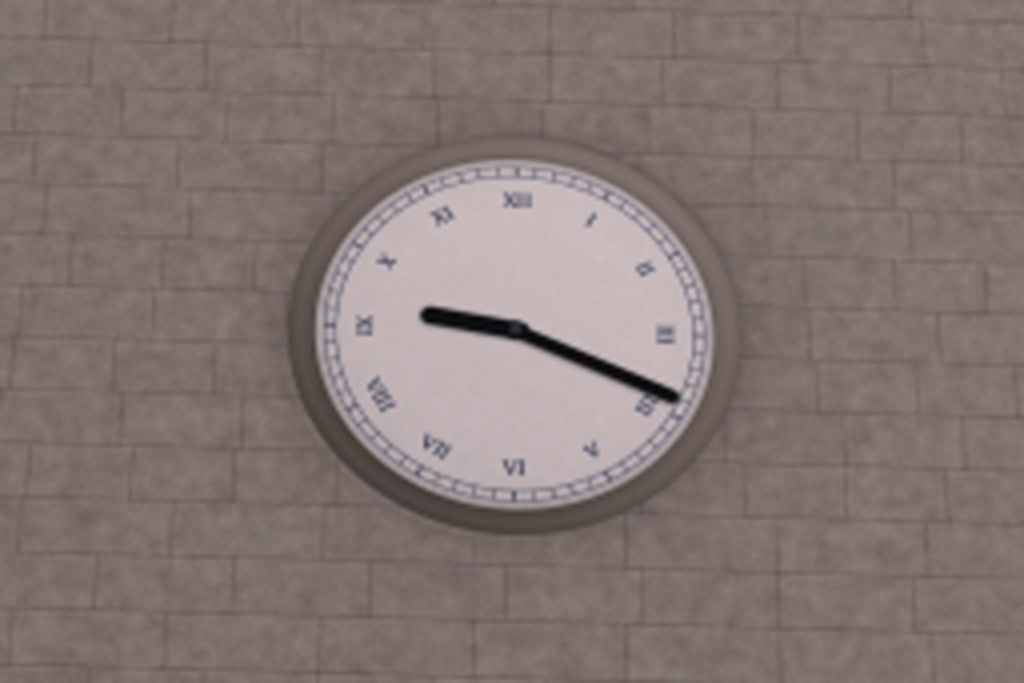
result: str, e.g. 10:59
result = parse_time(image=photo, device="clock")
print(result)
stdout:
9:19
